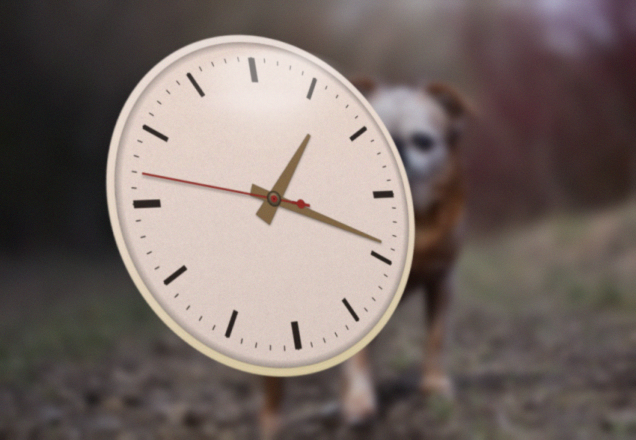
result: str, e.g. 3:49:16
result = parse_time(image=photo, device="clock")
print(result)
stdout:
1:18:47
